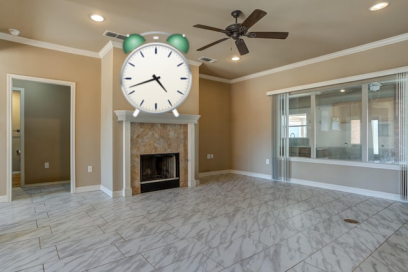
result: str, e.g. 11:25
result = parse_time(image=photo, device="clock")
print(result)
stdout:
4:42
